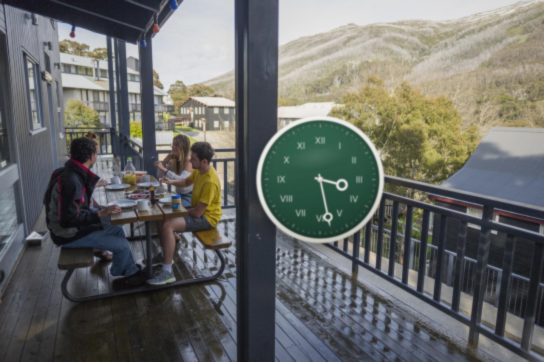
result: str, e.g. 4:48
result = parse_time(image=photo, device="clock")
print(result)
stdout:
3:28
